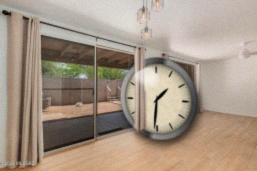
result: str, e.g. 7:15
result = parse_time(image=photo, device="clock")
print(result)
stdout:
1:31
